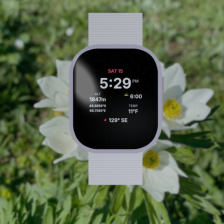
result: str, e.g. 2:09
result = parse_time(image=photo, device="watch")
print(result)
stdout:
5:29
